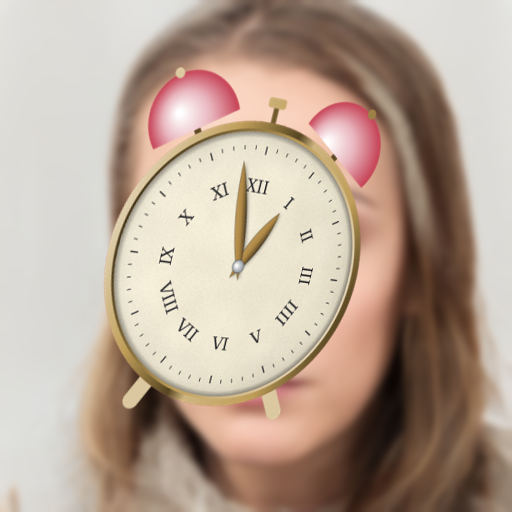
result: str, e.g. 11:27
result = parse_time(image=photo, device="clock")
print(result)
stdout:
12:58
